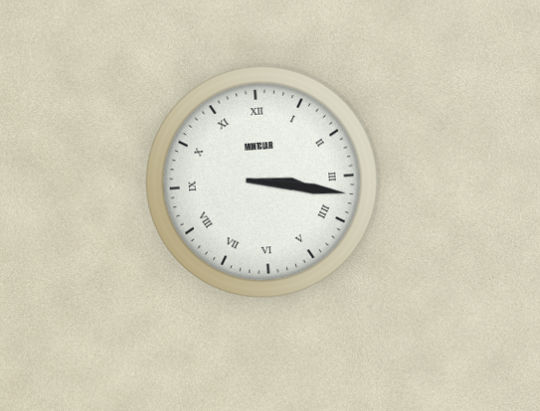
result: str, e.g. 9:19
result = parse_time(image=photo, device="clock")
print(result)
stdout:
3:17
